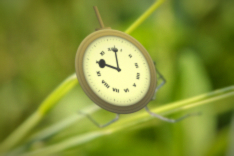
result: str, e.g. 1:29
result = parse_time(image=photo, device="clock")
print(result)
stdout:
10:02
